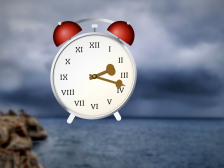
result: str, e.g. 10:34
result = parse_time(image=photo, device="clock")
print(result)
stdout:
2:18
